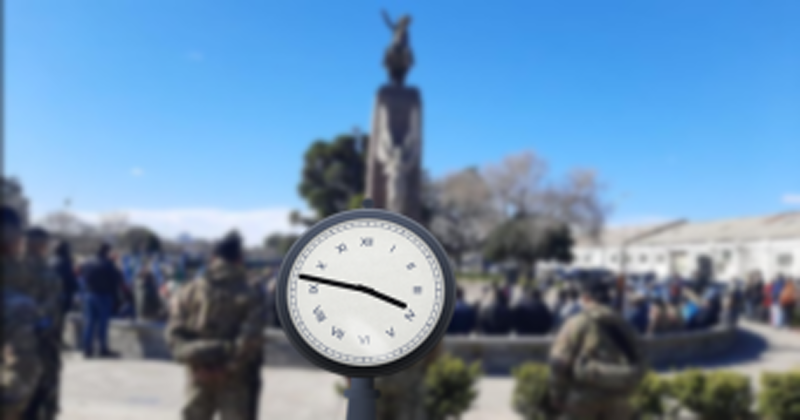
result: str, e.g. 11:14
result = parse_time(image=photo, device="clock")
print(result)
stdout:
3:47
